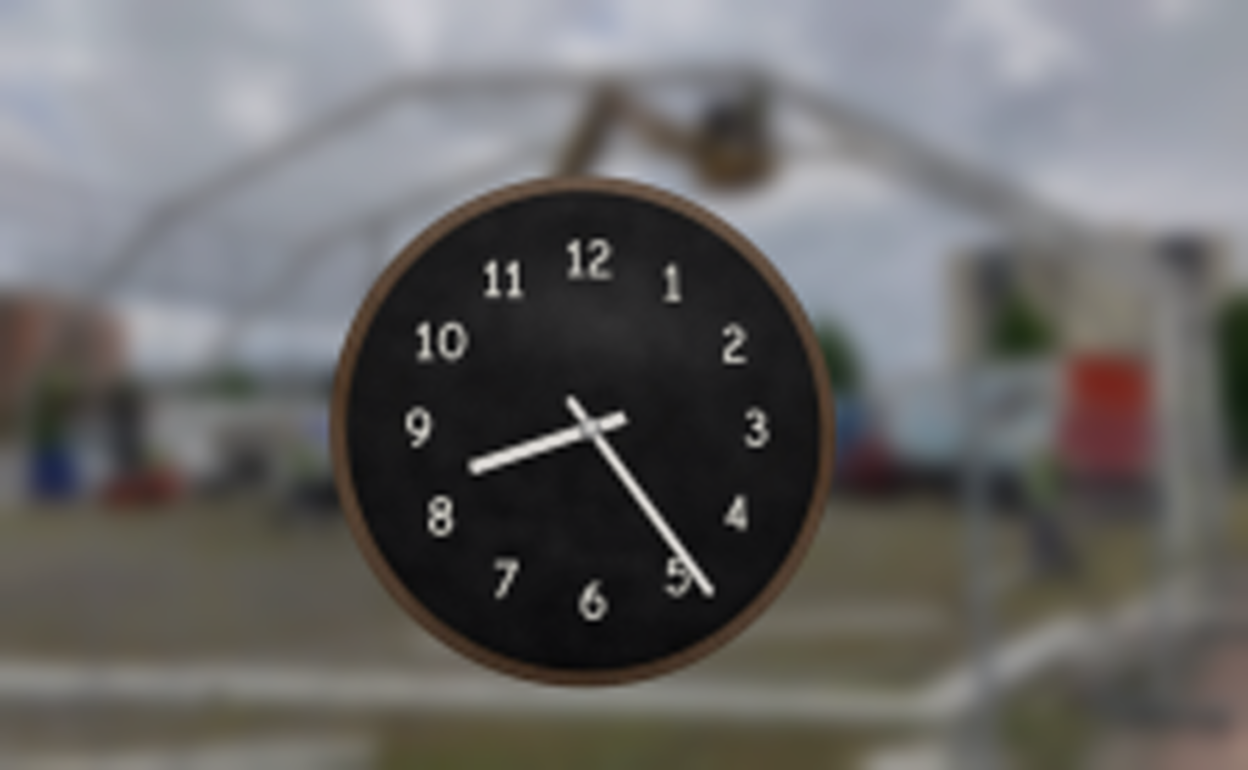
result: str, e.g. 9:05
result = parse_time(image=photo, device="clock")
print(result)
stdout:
8:24
